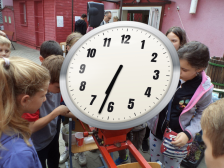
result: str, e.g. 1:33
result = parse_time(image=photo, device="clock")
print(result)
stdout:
6:32
